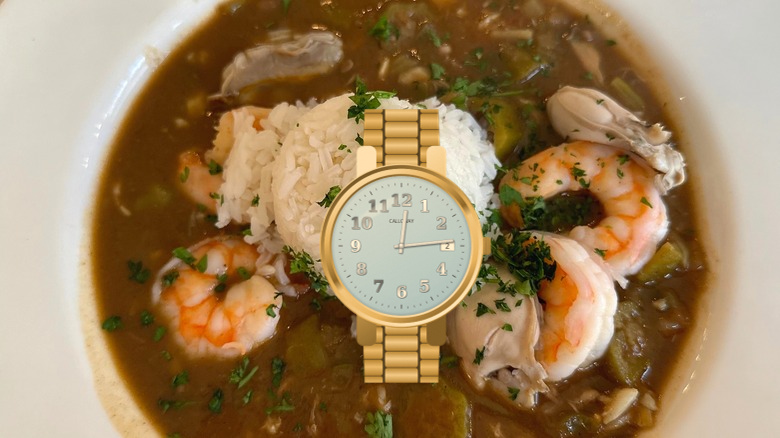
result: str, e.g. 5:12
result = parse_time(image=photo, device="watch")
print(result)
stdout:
12:14
